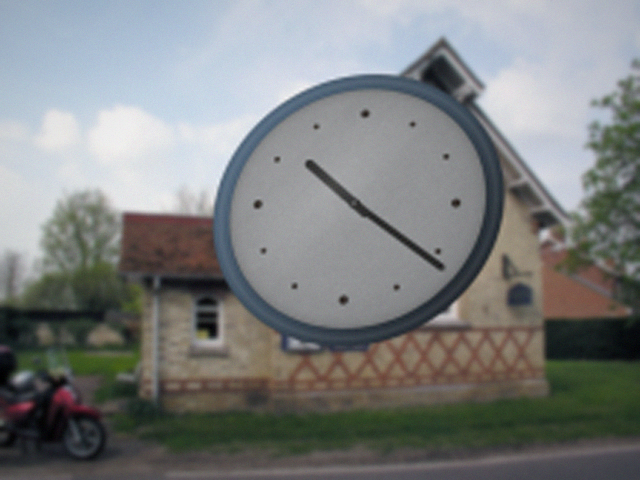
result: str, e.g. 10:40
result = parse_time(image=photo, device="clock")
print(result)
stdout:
10:21
